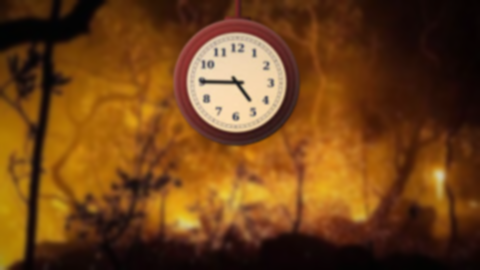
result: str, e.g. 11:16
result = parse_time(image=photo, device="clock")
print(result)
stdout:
4:45
